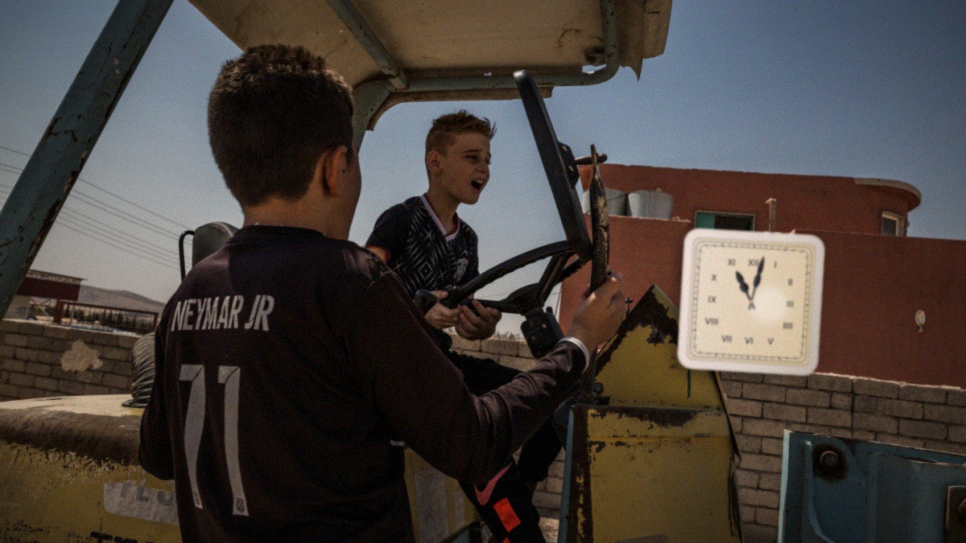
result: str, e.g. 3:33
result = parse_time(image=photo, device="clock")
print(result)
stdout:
11:02
